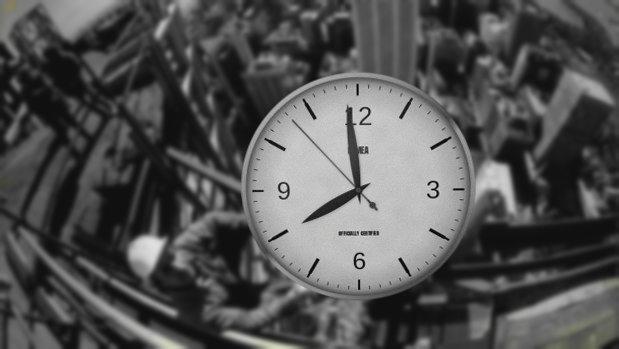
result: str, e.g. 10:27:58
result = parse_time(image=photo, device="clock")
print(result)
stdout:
7:58:53
